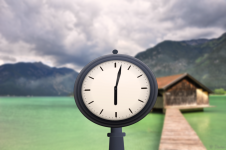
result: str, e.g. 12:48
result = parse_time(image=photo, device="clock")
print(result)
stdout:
6:02
